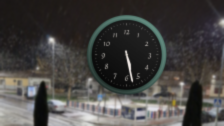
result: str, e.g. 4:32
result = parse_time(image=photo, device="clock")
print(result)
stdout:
5:28
